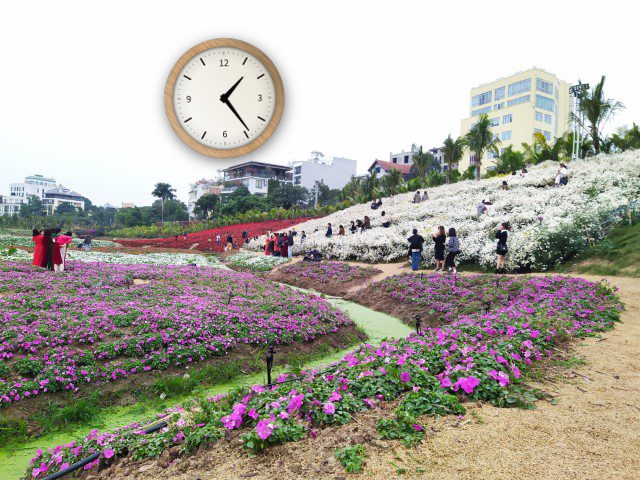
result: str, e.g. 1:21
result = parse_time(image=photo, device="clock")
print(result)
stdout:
1:24
